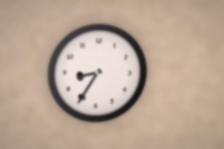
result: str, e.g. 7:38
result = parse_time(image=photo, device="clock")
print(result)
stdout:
8:35
